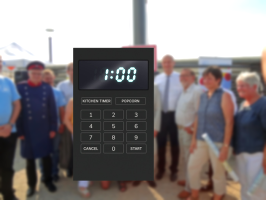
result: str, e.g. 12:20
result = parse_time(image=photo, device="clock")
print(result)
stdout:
1:00
